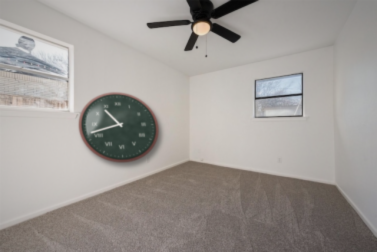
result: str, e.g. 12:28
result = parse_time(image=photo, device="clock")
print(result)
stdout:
10:42
